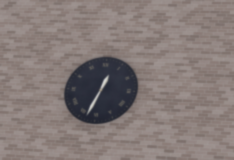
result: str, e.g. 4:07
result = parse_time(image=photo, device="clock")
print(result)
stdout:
12:33
